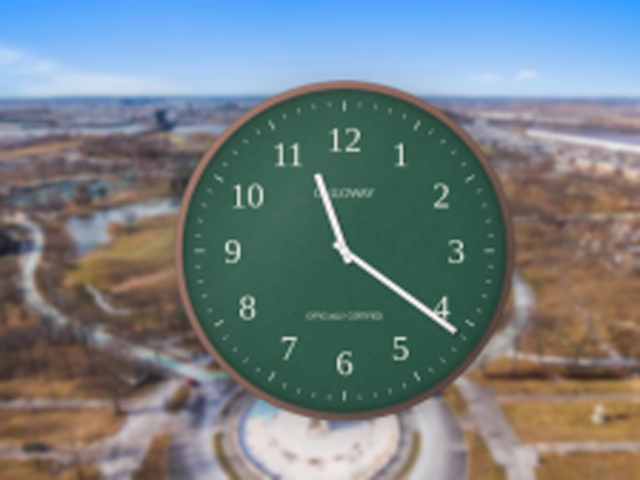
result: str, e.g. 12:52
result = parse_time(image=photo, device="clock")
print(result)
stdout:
11:21
